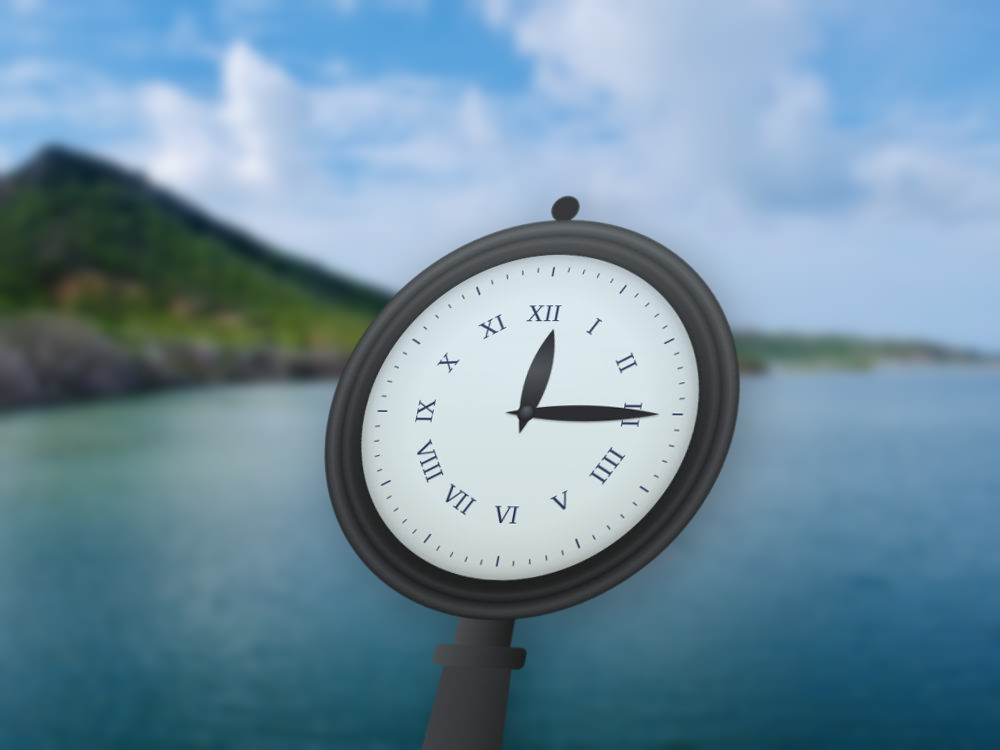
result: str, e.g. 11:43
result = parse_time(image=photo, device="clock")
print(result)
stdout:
12:15
